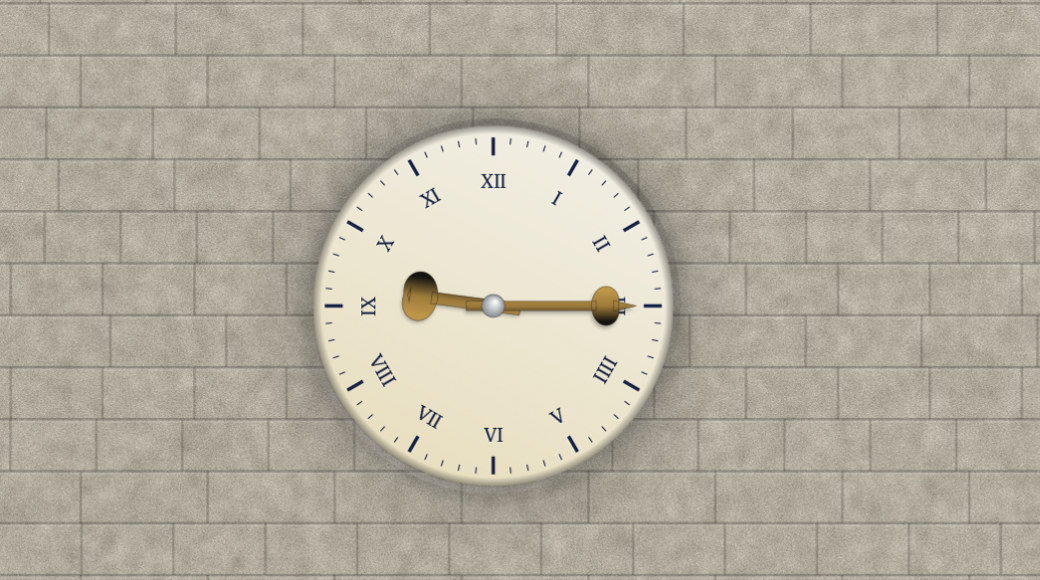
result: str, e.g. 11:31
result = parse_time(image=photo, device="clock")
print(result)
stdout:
9:15
